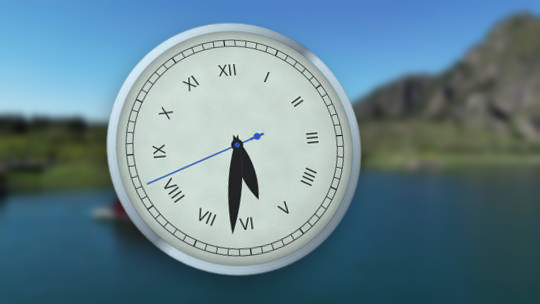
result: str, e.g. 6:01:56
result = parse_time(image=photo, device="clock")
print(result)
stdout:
5:31:42
